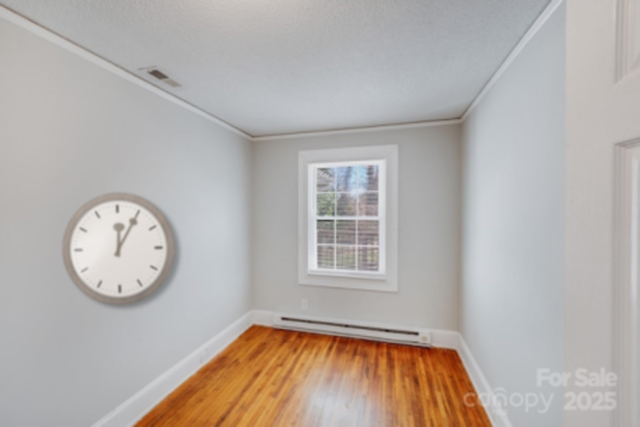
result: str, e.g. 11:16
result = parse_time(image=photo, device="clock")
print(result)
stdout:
12:05
